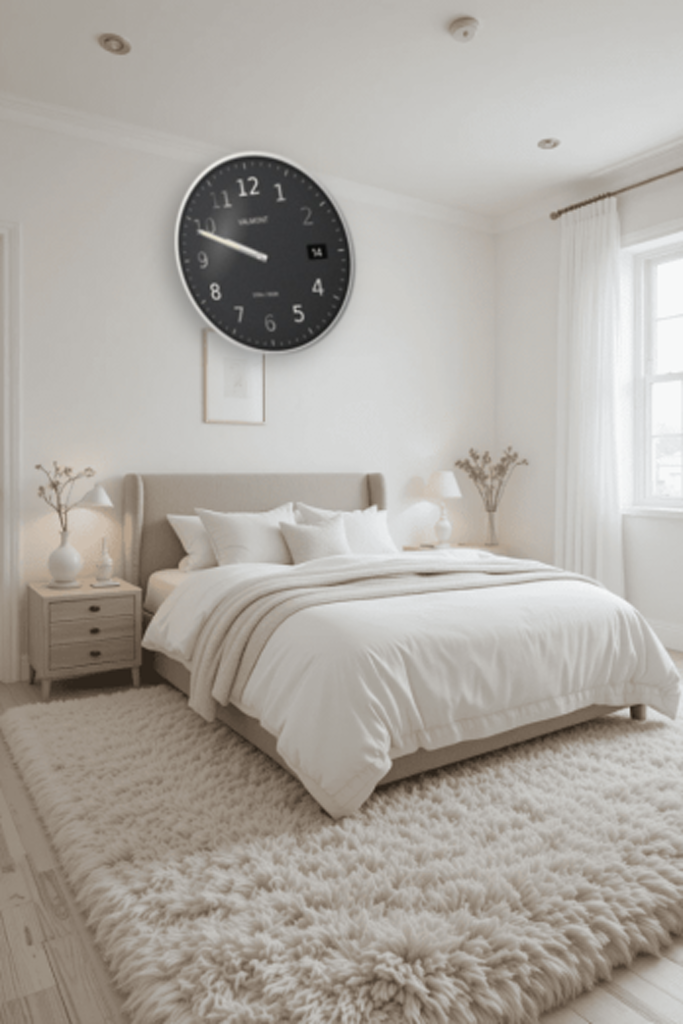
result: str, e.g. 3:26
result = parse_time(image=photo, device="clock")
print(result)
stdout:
9:49
